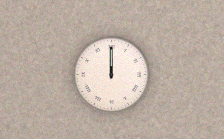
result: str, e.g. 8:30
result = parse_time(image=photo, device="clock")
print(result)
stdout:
12:00
